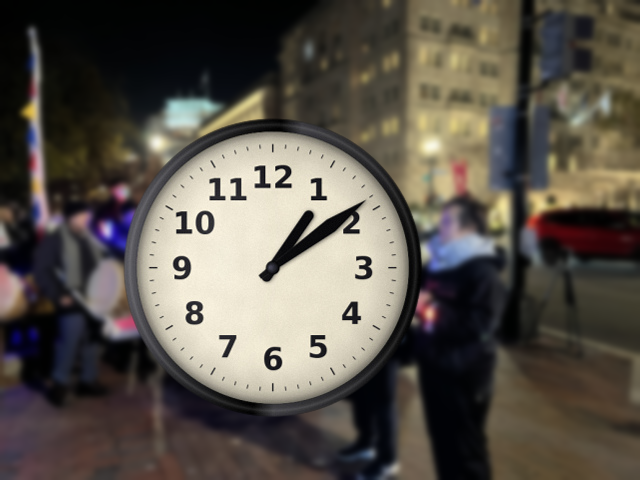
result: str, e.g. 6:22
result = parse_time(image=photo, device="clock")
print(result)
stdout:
1:09
